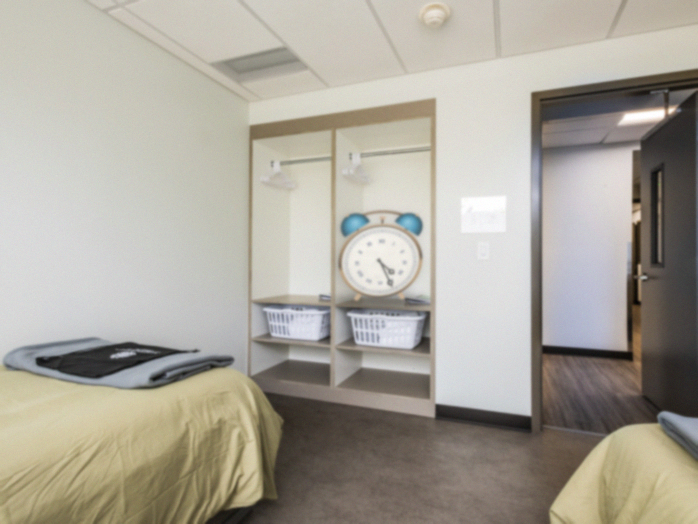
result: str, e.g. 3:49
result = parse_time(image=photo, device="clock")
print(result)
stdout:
4:26
